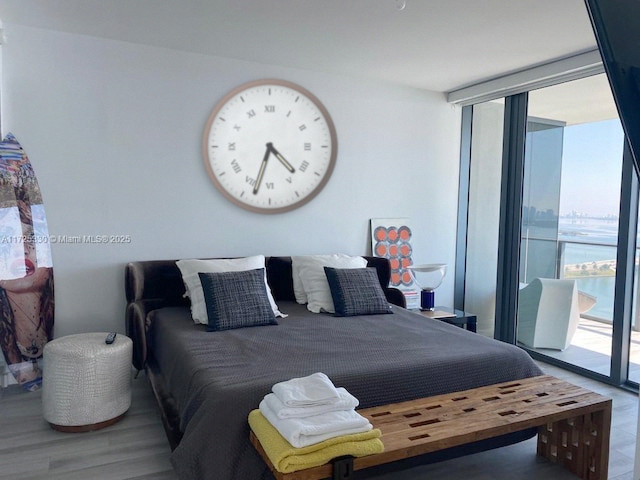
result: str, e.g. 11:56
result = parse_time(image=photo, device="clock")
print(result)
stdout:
4:33
